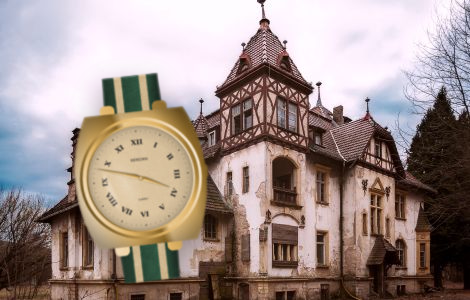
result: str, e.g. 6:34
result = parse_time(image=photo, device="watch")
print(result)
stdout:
3:48
